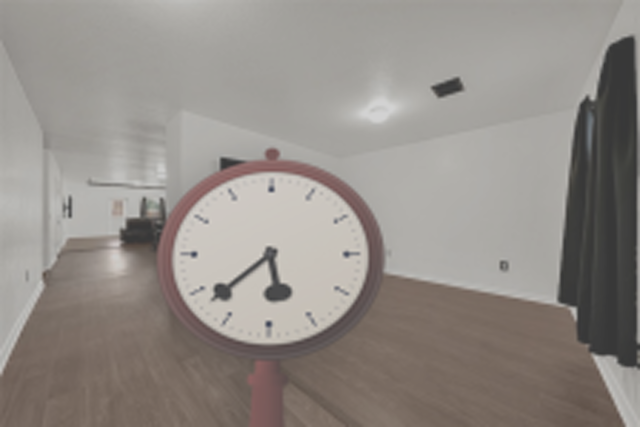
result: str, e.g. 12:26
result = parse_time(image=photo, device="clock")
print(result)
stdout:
5:38
